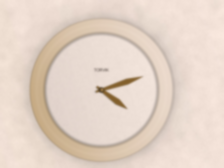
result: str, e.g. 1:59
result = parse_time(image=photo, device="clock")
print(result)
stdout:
4:12
